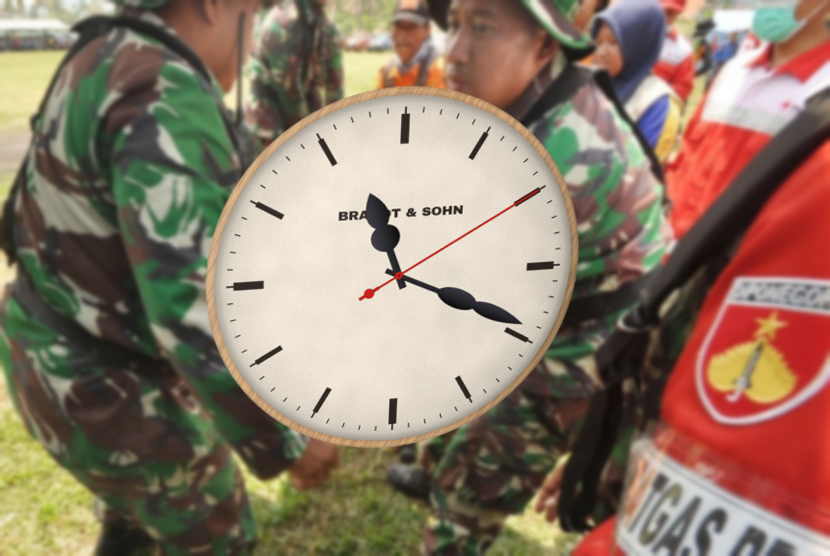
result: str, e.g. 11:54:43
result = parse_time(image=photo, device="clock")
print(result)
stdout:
11:19:10
